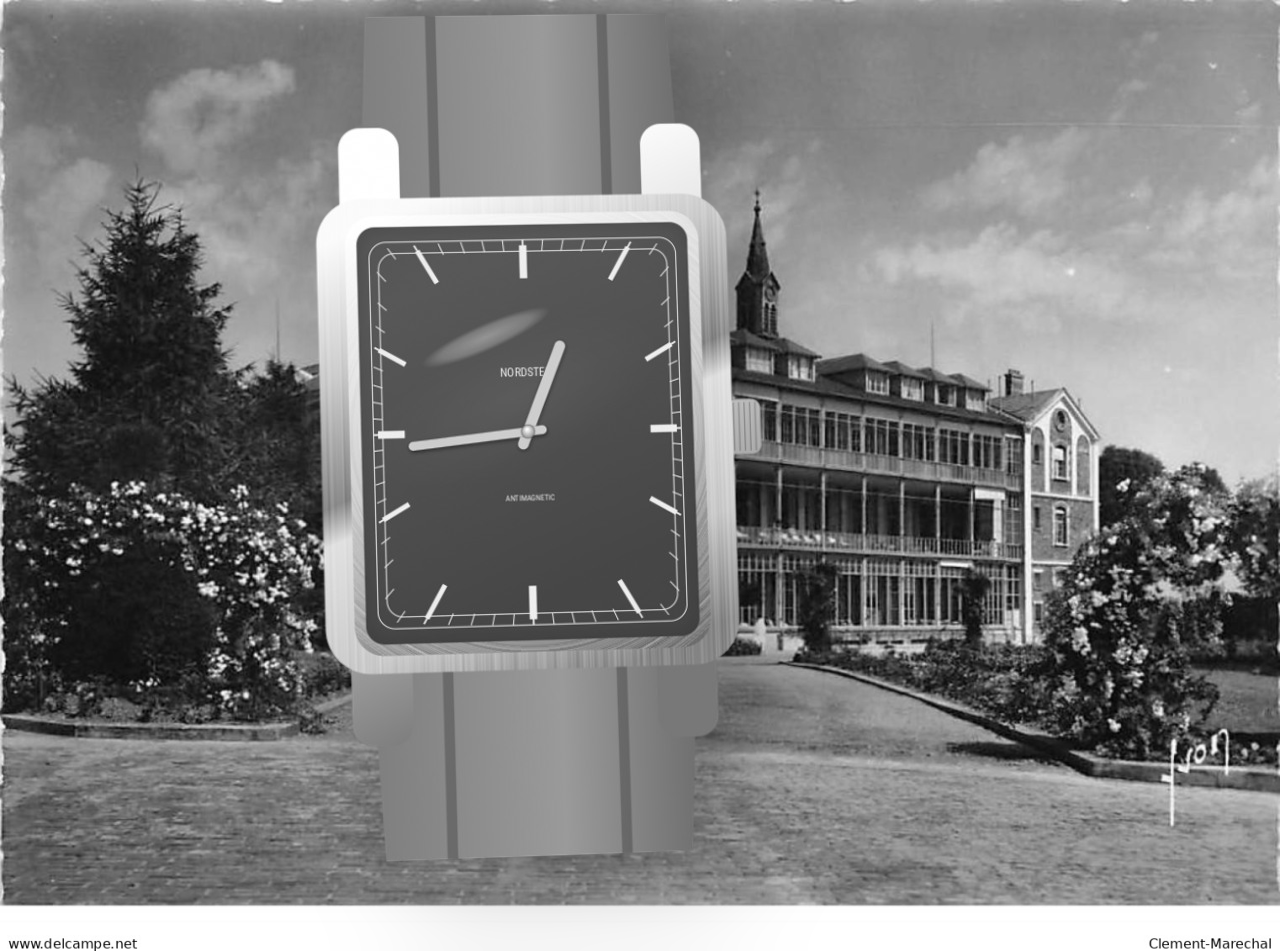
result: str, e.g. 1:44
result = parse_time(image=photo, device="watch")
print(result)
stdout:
12:44
